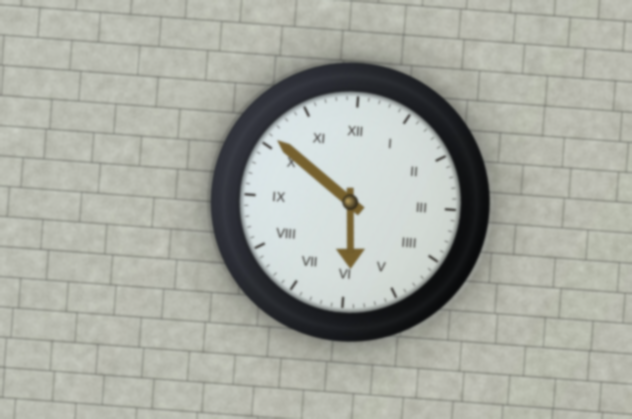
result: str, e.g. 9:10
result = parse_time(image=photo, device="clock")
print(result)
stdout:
5:51
